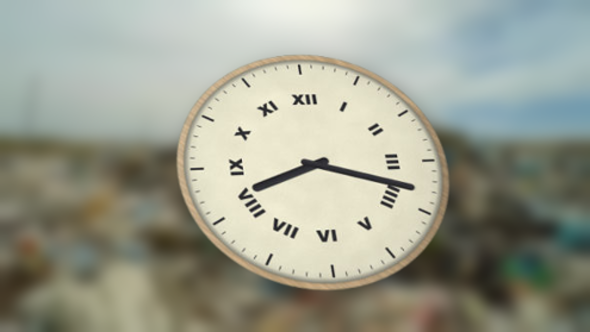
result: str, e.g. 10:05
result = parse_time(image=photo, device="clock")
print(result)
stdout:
8:18
